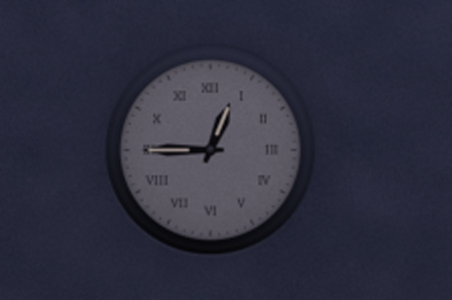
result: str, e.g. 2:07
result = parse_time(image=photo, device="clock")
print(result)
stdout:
12:45
